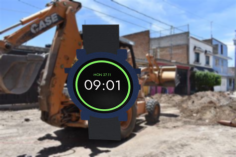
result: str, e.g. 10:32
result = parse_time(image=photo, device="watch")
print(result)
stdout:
9:01
